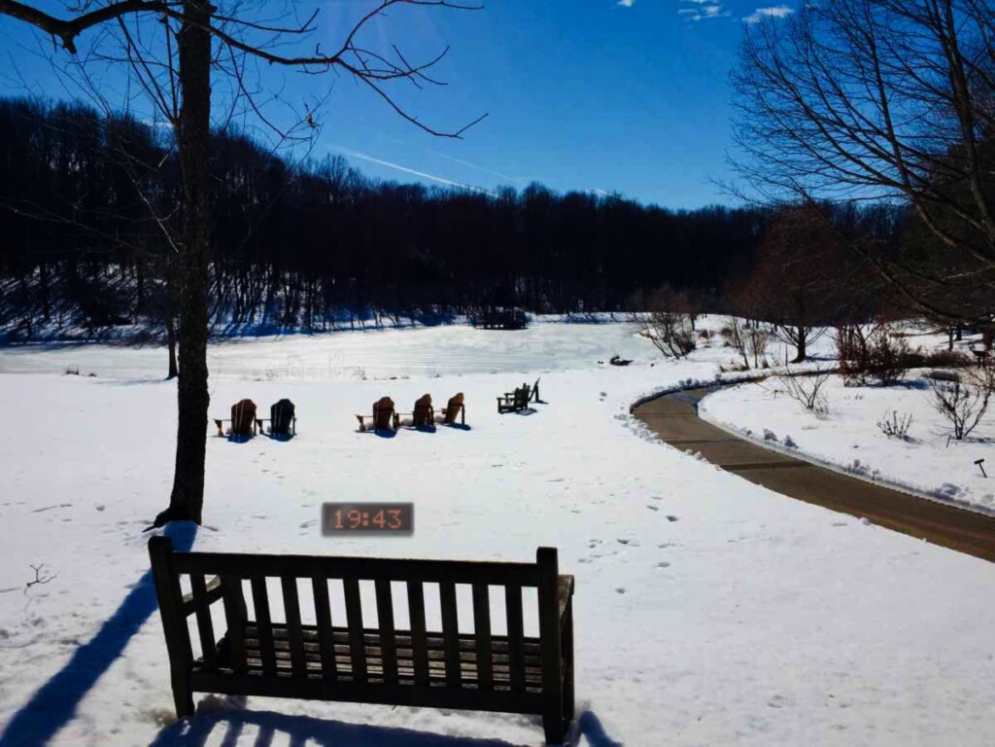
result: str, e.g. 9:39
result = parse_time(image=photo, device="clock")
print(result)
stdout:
19:43
